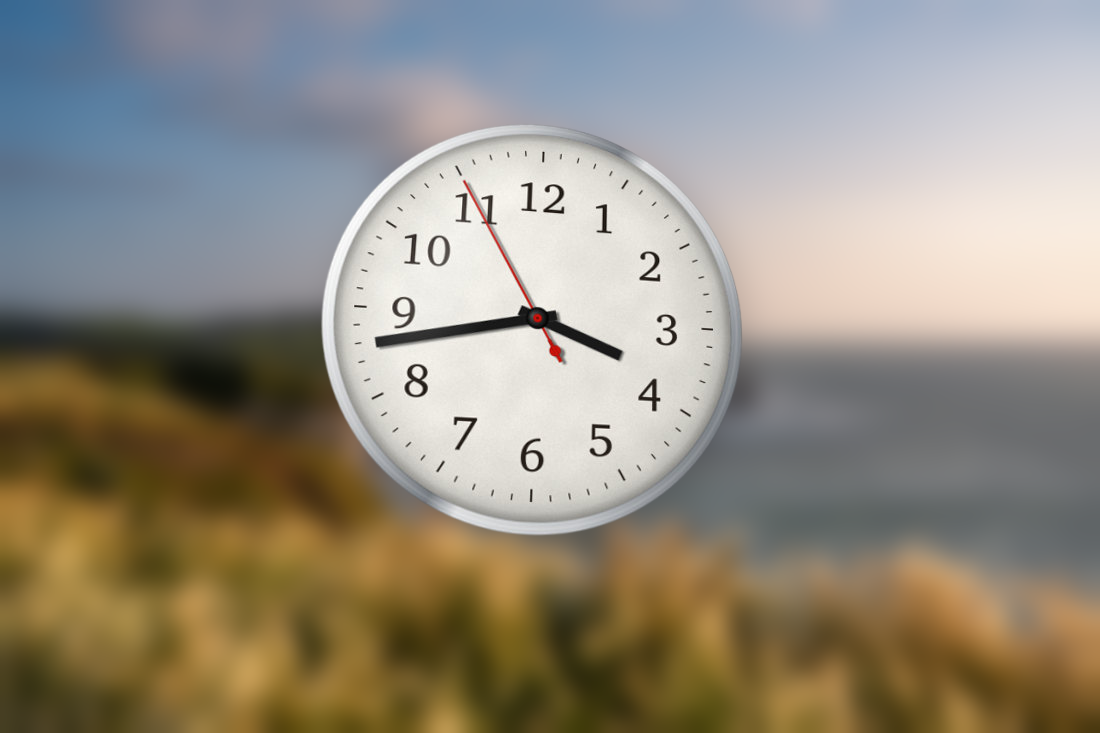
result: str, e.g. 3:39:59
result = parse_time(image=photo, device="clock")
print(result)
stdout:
3:42:55
